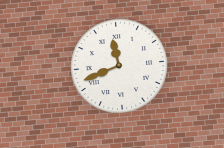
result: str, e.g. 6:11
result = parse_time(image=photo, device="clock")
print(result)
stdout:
11:42
